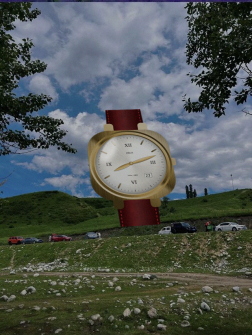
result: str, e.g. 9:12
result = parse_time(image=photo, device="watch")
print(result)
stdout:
8:12
